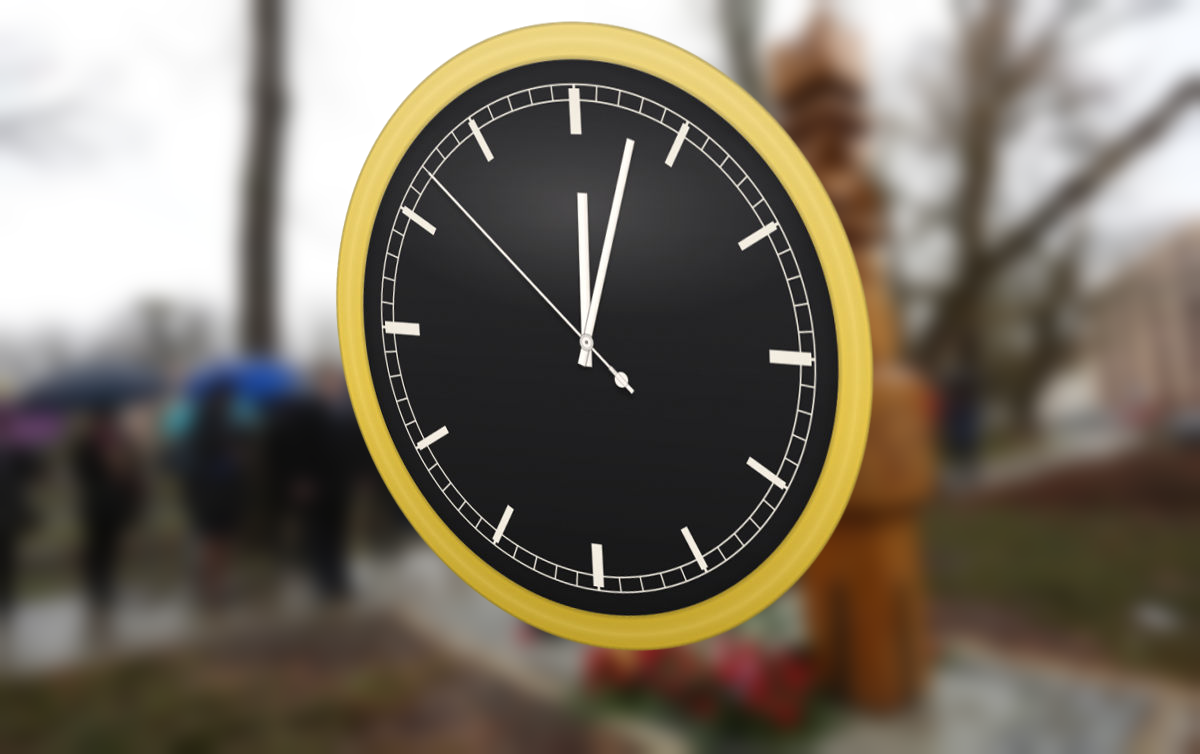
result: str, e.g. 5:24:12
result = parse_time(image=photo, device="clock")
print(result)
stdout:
12:02:52
